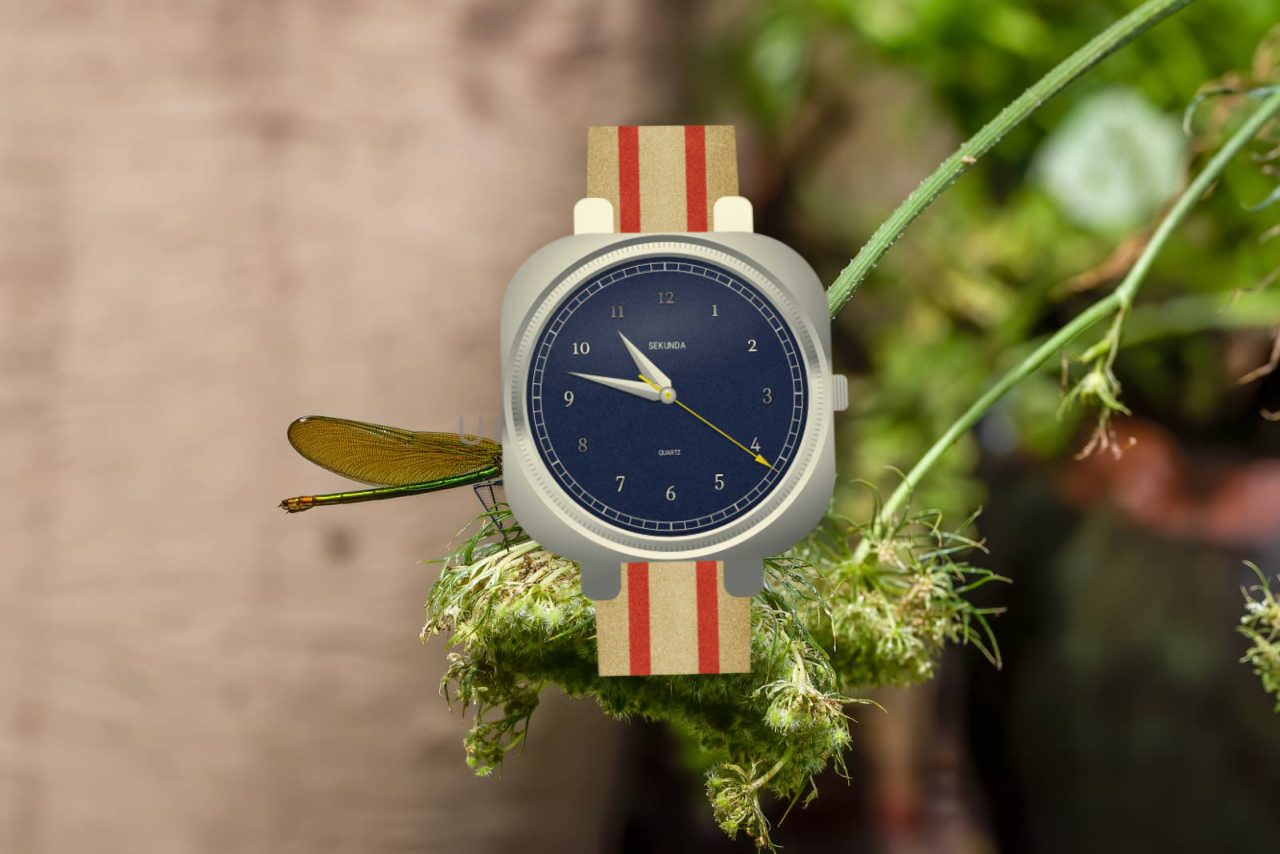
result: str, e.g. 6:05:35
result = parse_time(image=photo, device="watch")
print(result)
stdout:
10:47:21
